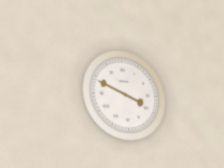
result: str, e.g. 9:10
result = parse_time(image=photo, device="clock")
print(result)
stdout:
3:49
